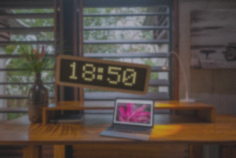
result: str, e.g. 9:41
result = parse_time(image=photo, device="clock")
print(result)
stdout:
18:50
